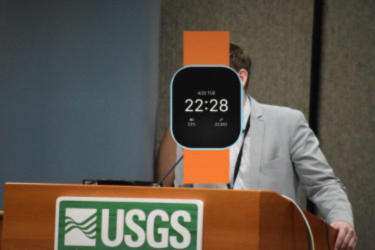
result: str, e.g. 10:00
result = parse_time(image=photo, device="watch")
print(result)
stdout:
22:28
